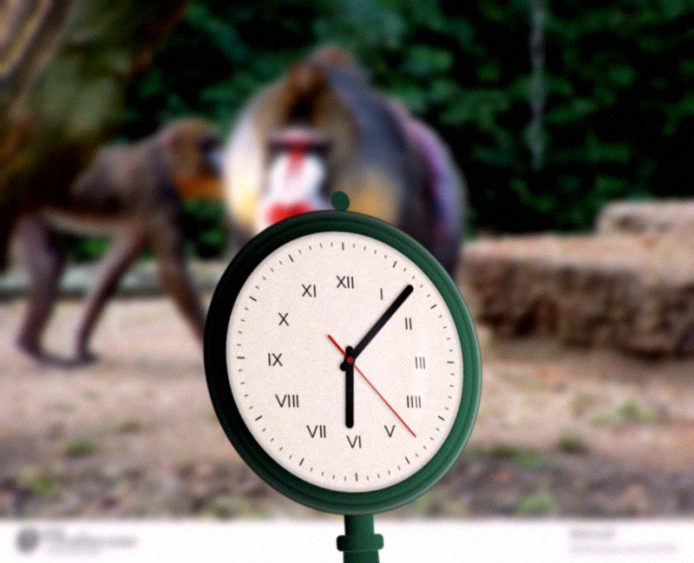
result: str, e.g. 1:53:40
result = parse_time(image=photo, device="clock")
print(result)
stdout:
6:07:23
